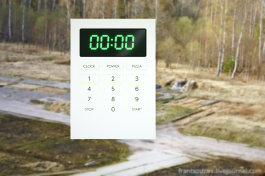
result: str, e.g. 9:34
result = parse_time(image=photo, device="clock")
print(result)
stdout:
0:00
